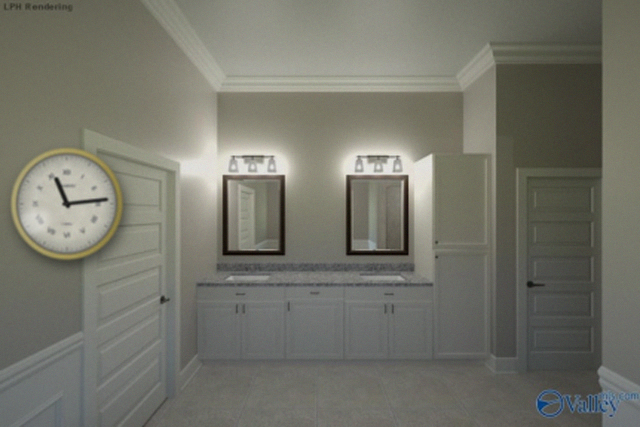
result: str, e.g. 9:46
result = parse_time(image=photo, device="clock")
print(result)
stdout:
11:14
